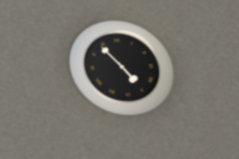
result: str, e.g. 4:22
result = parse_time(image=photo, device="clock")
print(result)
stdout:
4:54
